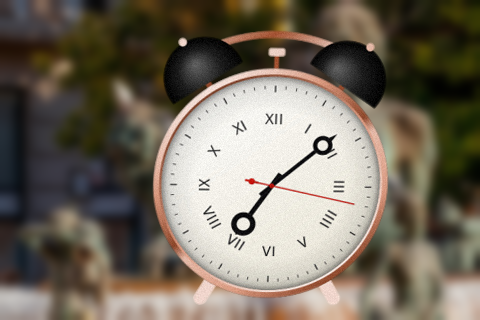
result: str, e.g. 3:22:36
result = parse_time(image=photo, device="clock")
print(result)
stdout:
7:08:17
